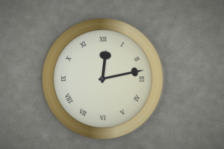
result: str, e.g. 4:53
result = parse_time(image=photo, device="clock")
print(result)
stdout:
12:13
